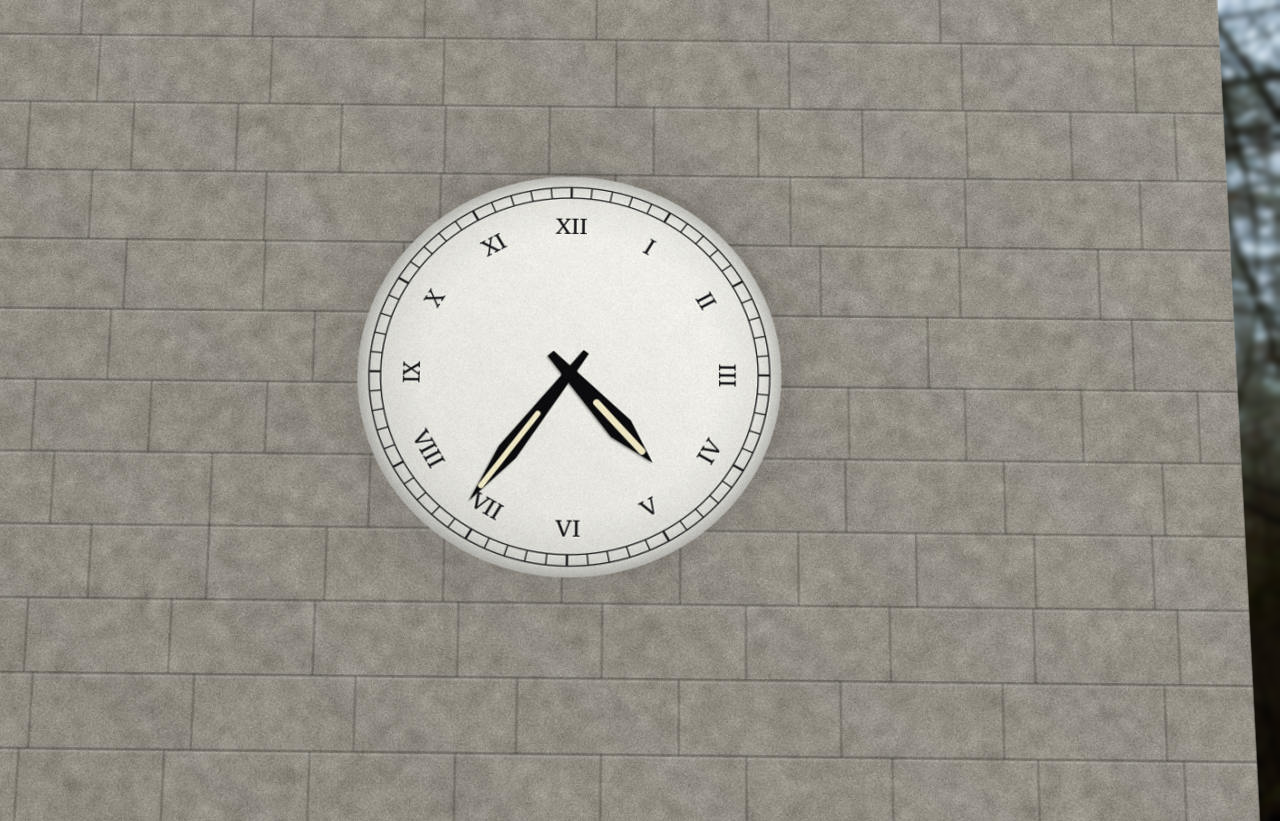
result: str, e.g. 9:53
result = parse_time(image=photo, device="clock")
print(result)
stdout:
4:36
